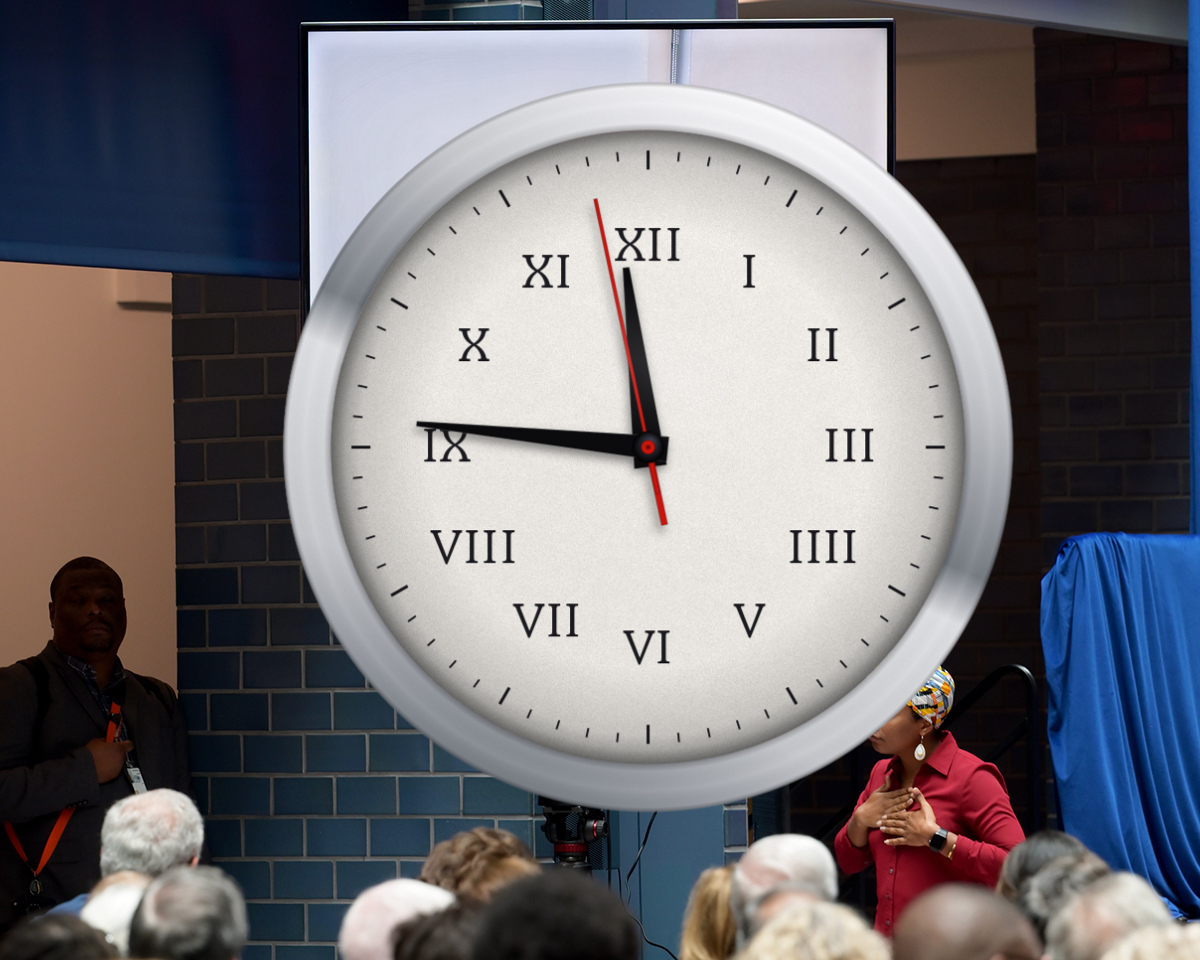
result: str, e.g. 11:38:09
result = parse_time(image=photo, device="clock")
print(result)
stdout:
11:45:58
